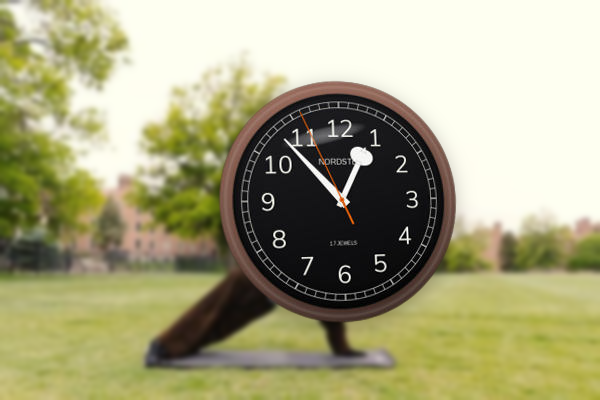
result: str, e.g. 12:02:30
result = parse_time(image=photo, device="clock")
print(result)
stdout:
12:52:56
